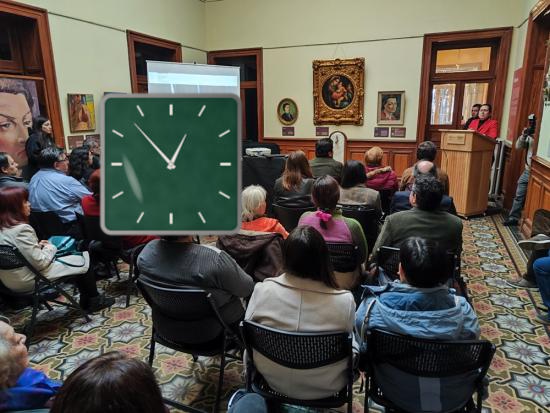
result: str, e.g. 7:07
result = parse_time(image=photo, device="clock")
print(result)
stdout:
12:53
